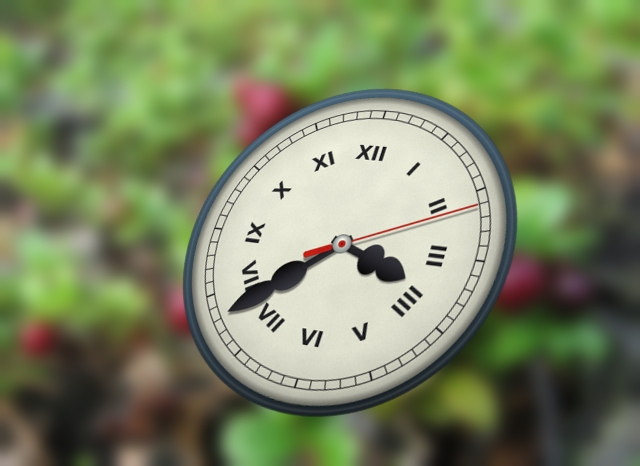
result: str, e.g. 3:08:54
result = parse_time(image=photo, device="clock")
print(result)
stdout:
3:38:11
